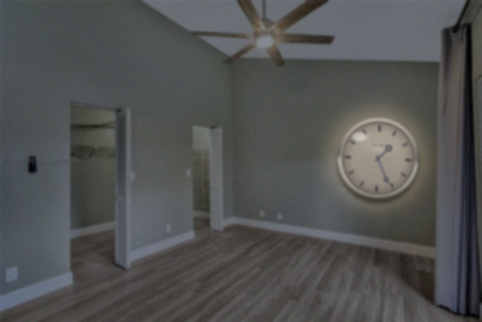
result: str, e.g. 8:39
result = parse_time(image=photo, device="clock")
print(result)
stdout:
1:26
